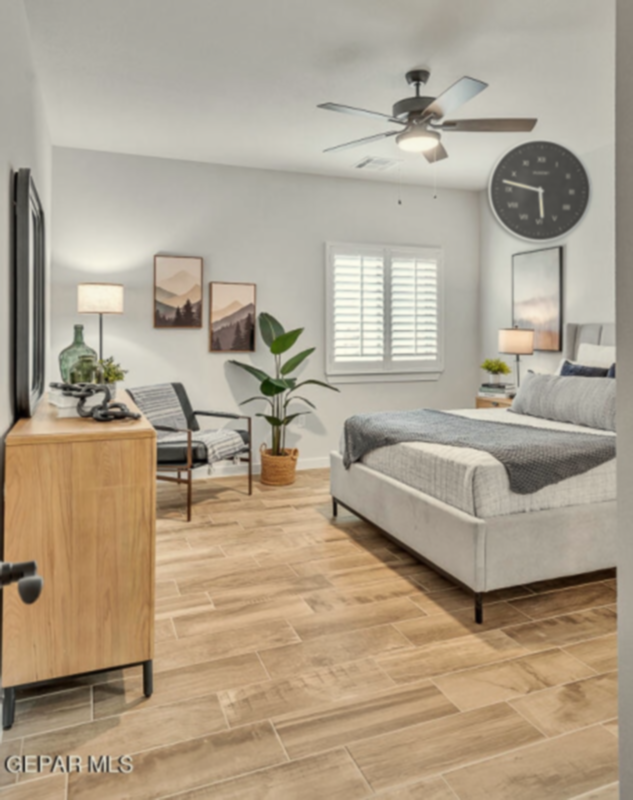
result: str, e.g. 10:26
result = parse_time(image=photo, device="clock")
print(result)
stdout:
5:47
